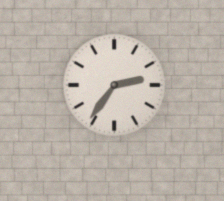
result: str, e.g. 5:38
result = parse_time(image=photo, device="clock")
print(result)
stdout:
2:36
